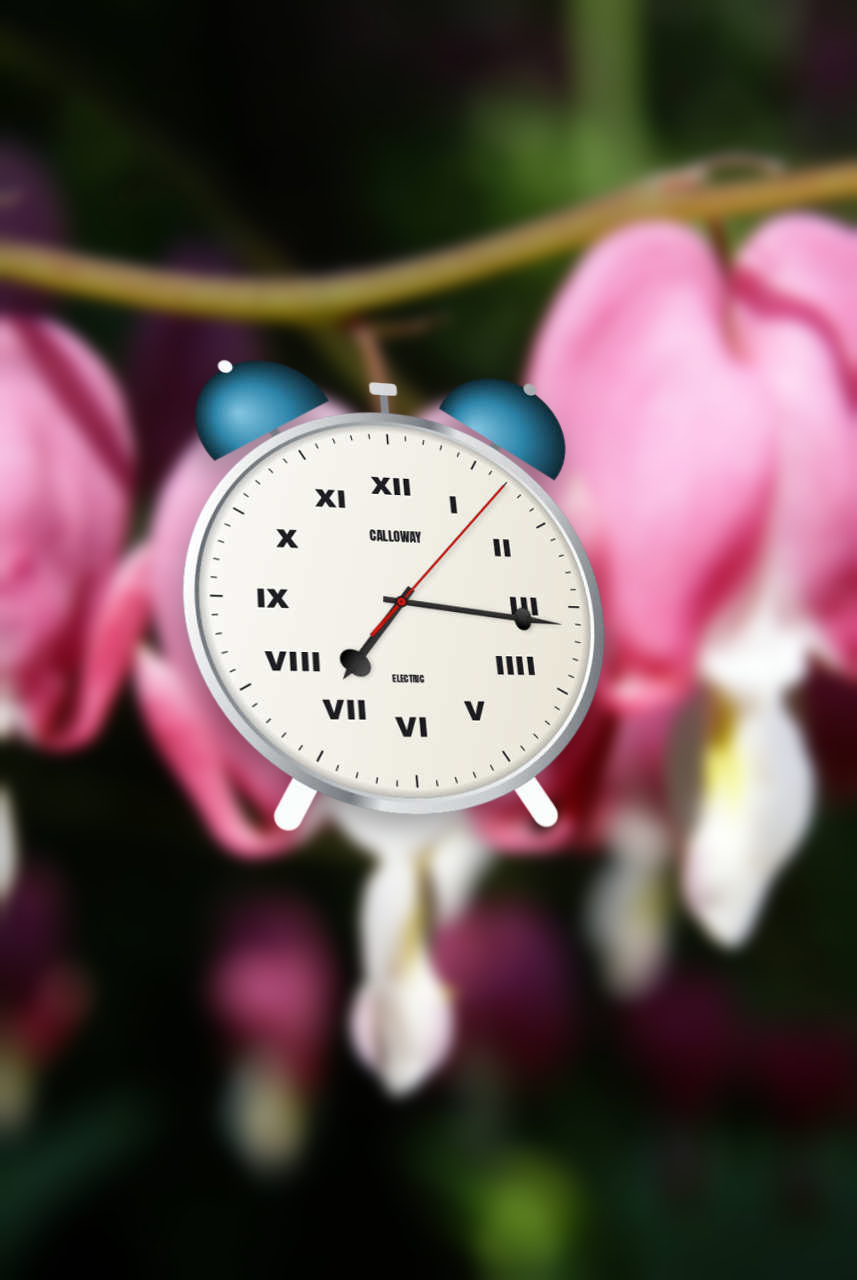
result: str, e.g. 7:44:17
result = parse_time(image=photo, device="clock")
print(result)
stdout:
7:16:07
